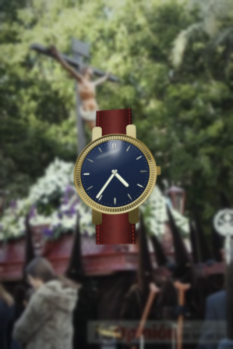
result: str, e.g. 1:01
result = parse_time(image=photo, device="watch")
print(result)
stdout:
4:36
